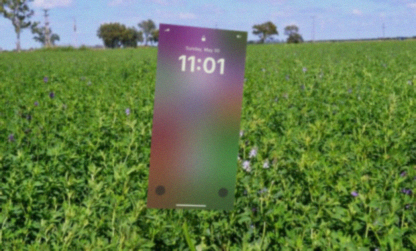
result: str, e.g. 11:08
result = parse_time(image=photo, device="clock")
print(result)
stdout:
11:01
